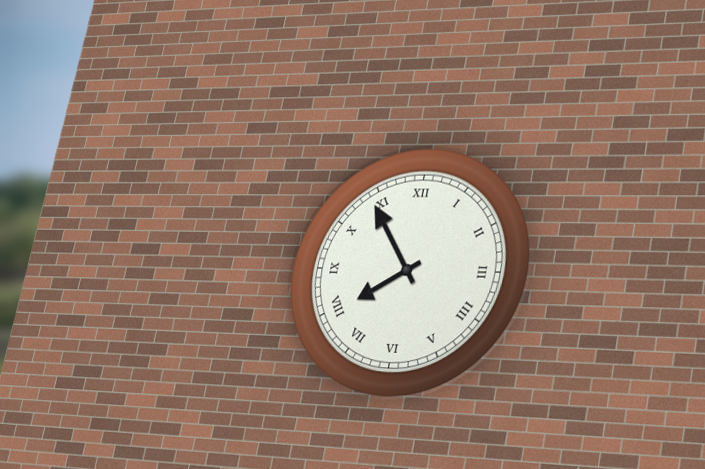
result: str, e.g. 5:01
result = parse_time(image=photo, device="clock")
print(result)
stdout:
7:54
